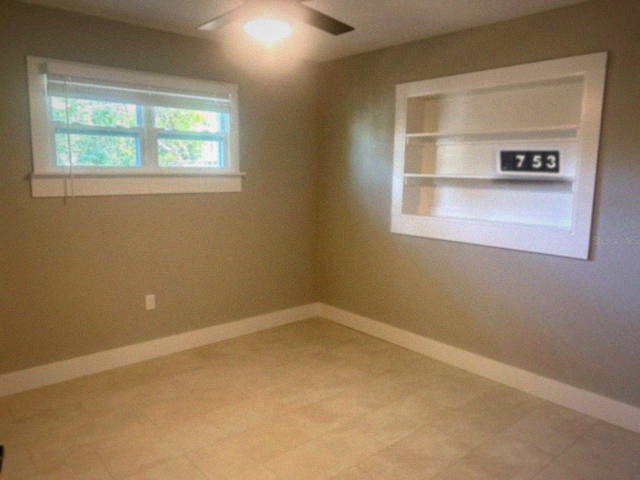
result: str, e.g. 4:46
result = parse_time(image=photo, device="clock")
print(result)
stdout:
7:53
